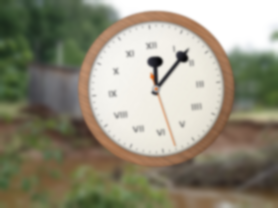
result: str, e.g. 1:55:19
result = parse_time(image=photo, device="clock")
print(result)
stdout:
12:07:28
